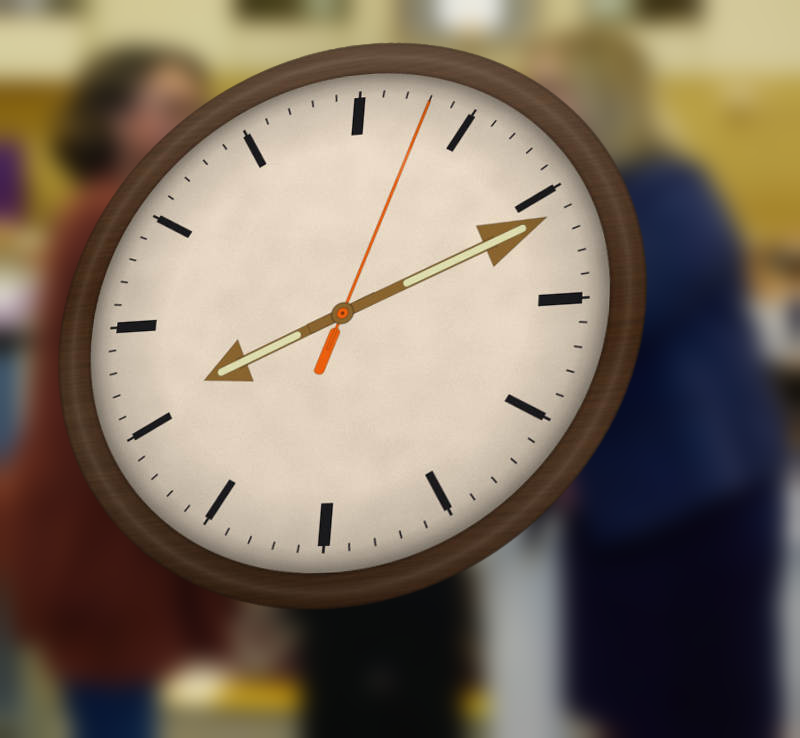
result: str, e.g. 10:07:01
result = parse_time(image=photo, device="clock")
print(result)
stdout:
8:11:03
